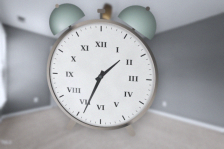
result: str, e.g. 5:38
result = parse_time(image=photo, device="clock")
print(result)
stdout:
1:34
